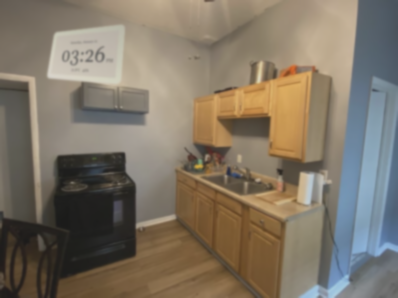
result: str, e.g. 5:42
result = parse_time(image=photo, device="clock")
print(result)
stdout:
3:26
